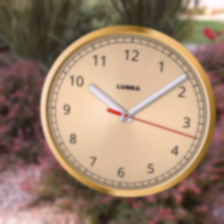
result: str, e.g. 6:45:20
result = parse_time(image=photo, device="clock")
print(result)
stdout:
10:08:17
